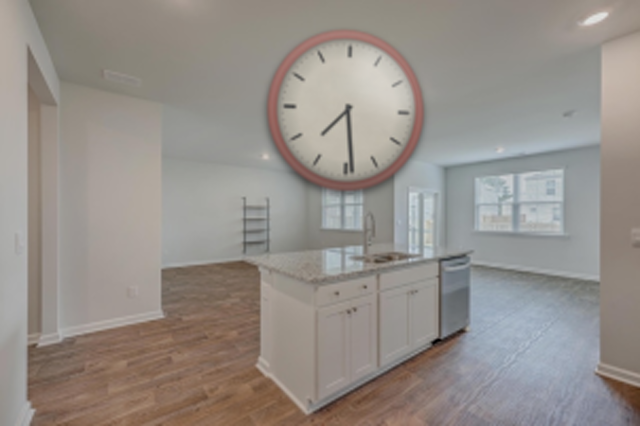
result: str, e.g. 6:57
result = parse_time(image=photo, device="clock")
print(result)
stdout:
7:29
